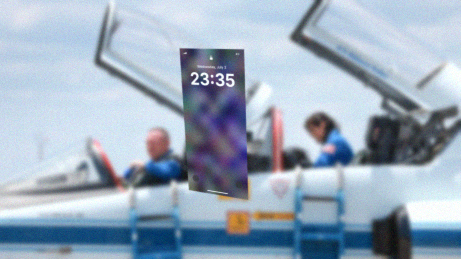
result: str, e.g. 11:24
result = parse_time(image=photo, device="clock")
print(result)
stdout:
23:35
